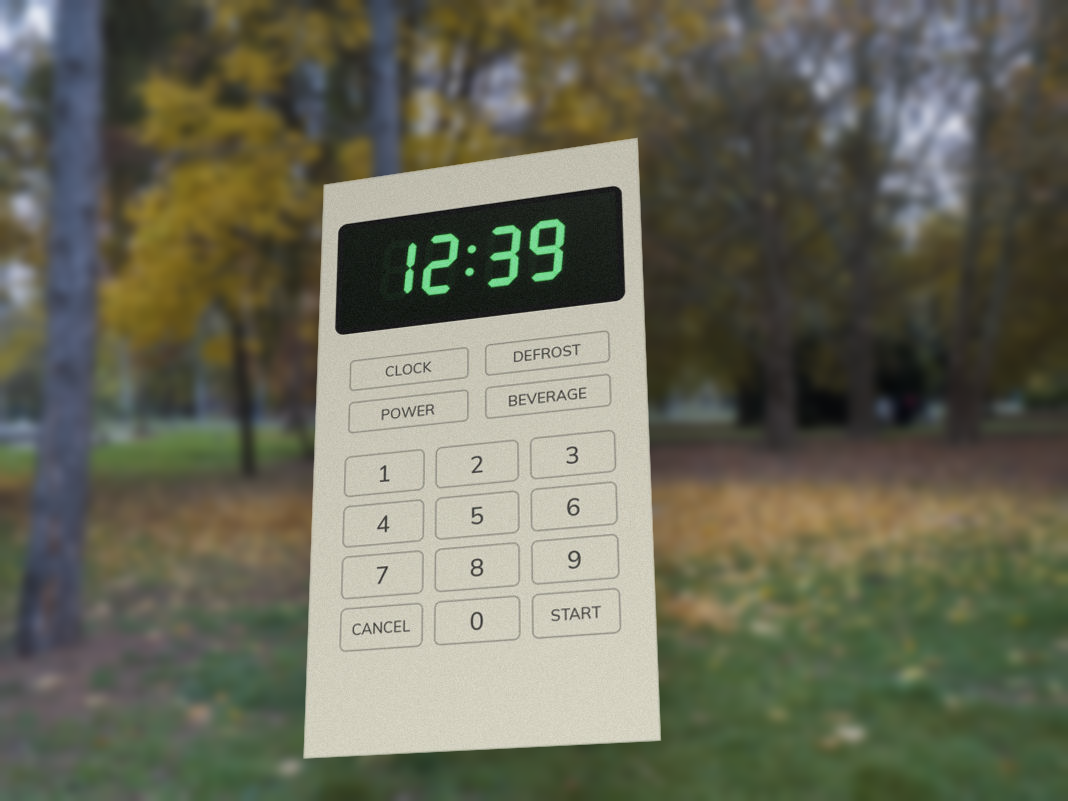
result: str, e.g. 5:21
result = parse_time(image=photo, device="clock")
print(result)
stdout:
12:39
